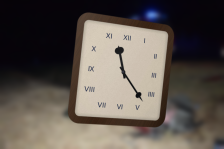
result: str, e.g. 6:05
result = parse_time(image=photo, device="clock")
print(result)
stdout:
11:23
